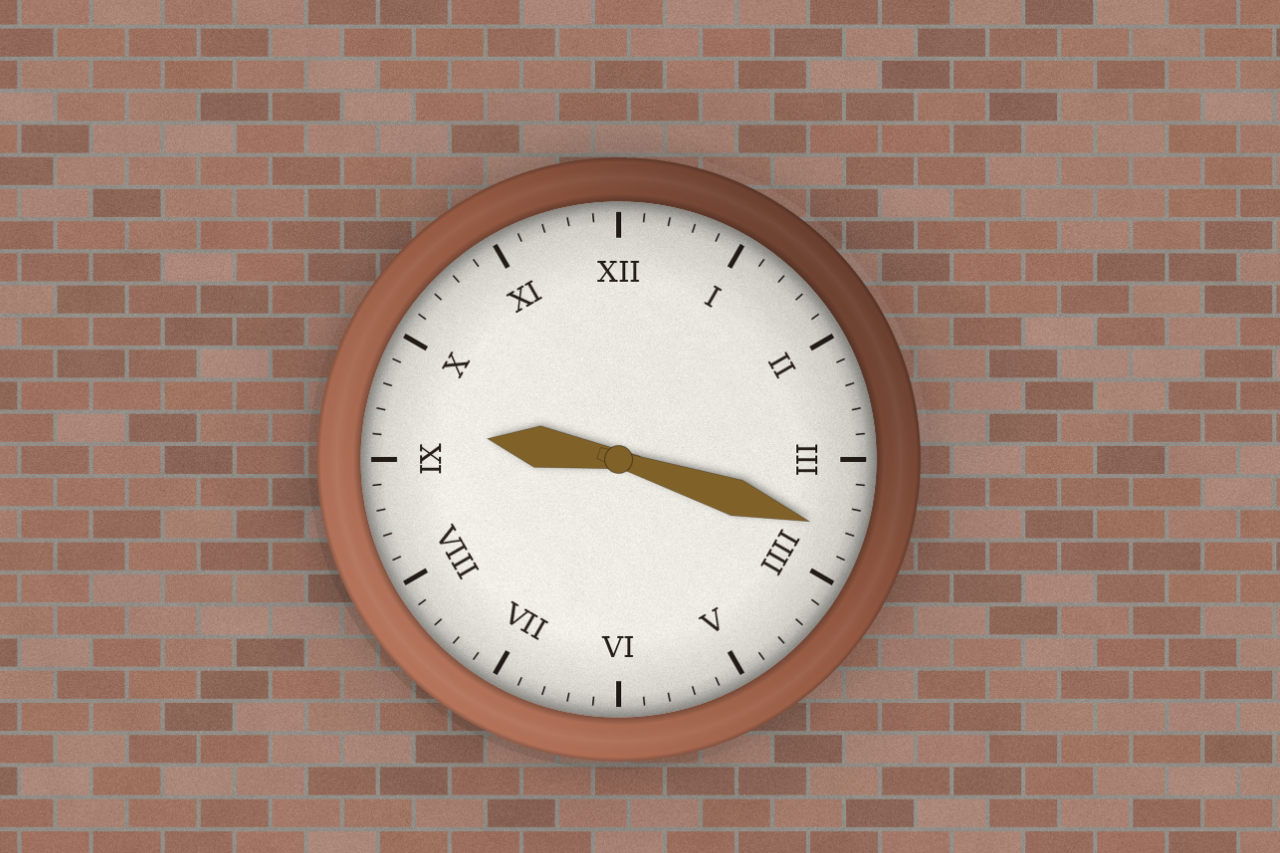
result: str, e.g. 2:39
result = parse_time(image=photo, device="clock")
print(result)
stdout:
9:18
